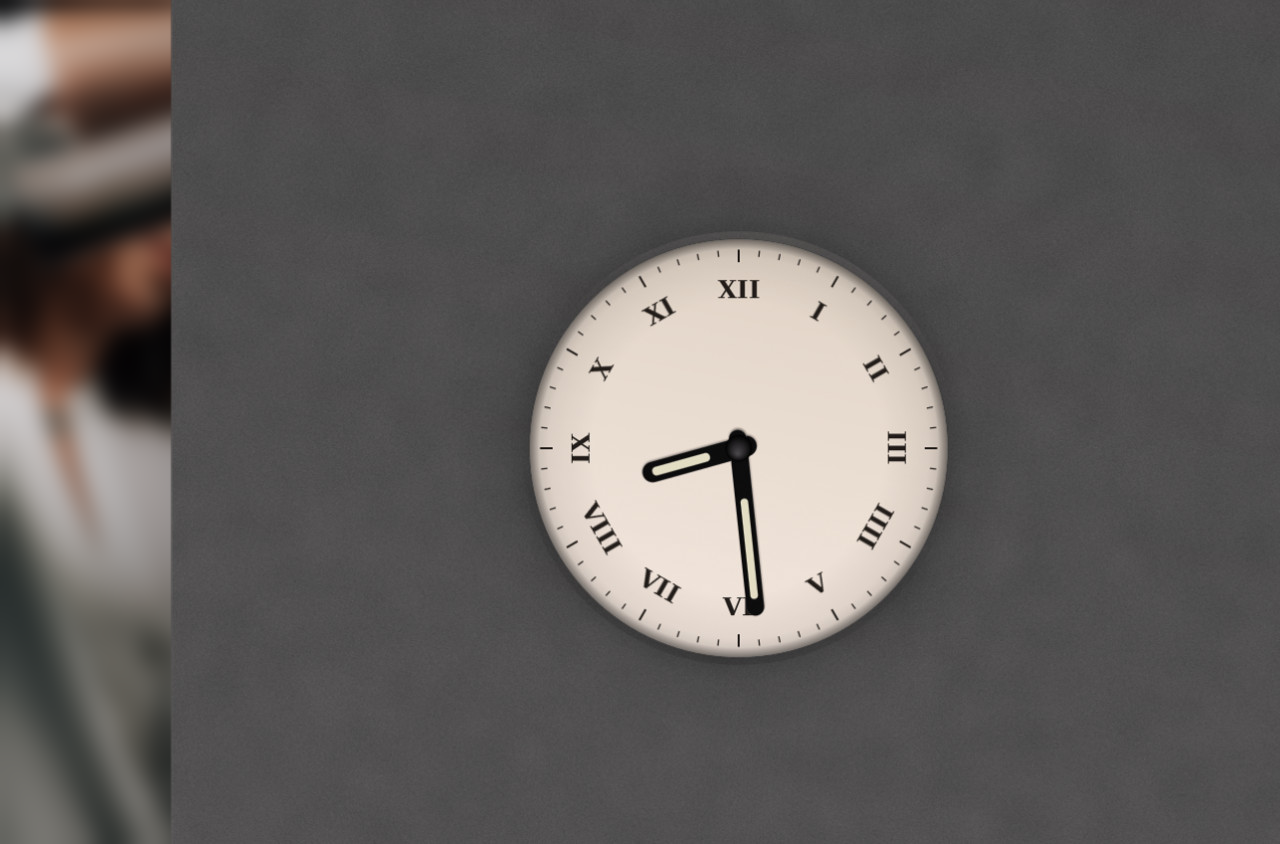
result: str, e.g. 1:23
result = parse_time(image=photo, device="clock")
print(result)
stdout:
8:29
